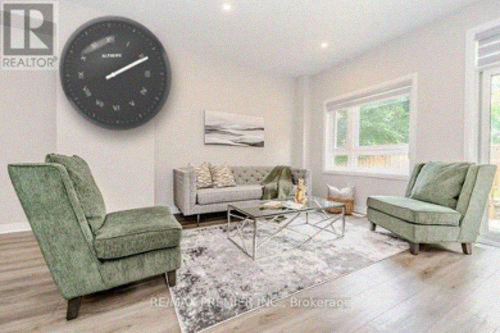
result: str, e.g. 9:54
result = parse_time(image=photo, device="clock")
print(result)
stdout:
2:11
